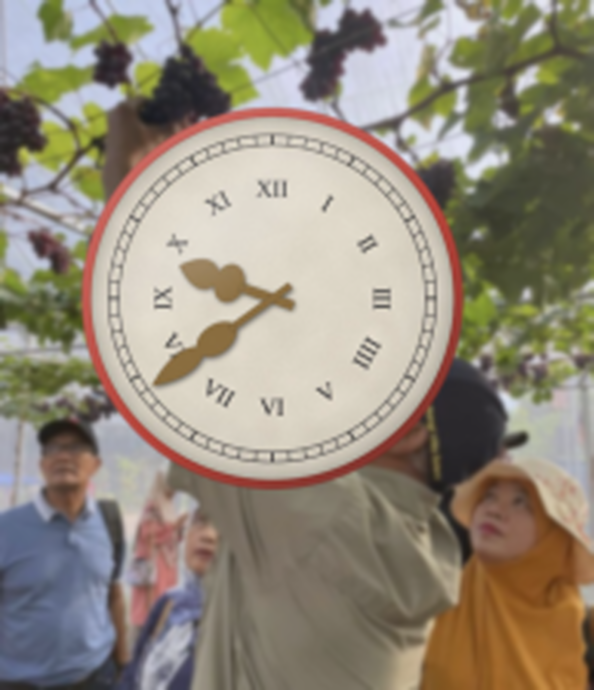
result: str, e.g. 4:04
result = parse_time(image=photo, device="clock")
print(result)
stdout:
9:39
